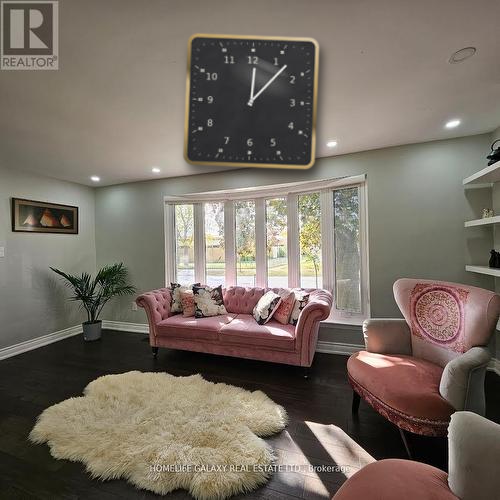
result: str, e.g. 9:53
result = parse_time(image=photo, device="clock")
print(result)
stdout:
12:07
